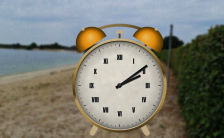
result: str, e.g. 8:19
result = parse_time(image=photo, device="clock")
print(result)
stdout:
2:09
